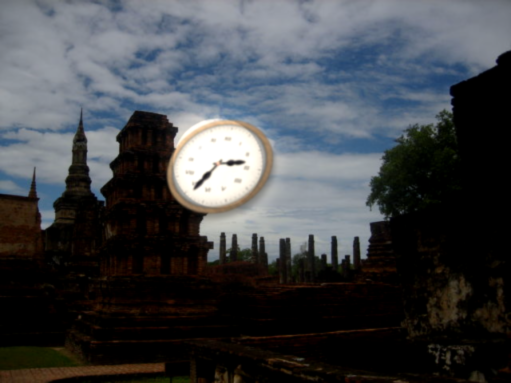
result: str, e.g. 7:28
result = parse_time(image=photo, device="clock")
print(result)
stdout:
2:34
